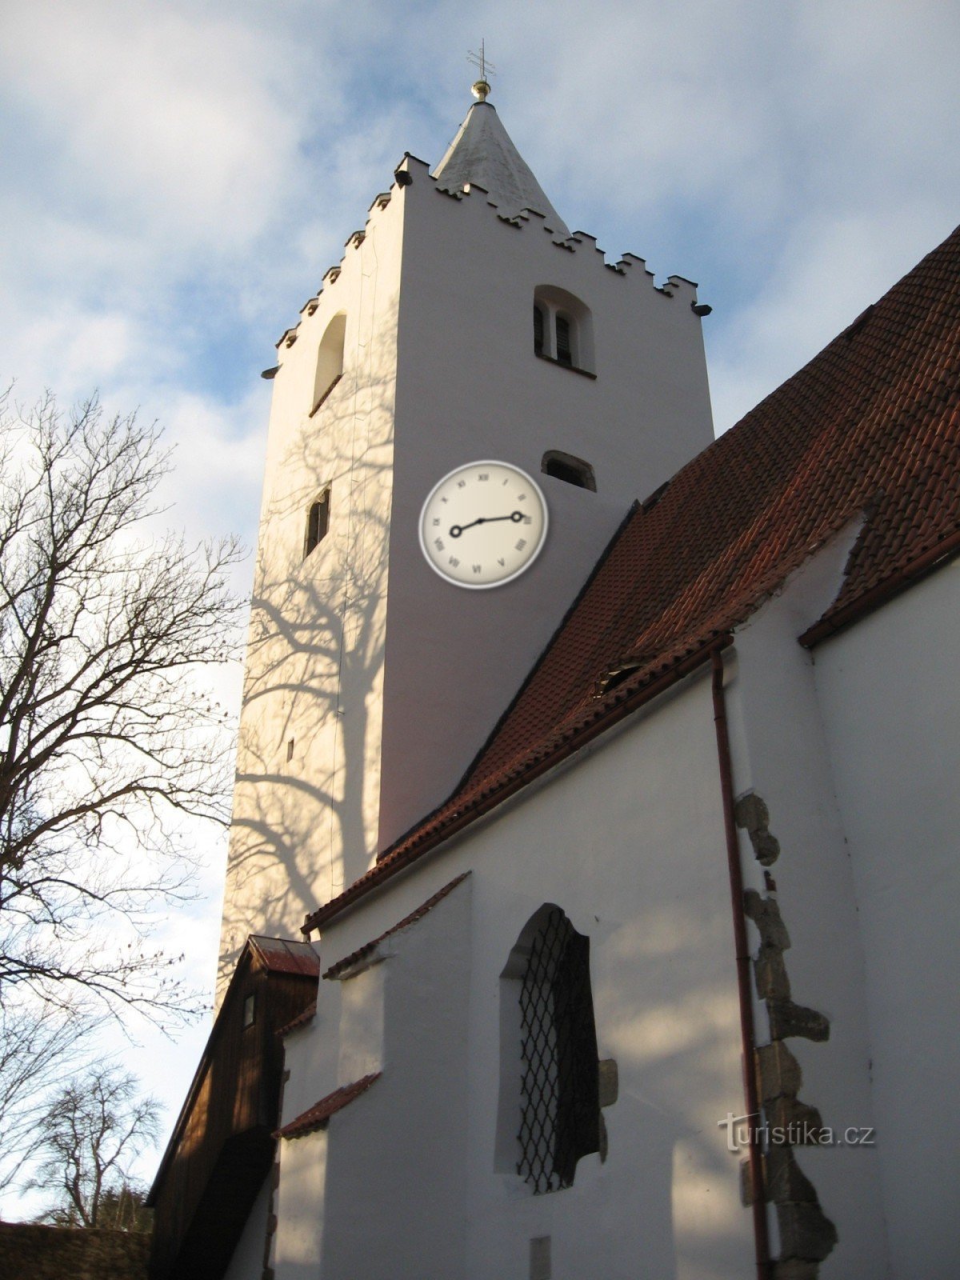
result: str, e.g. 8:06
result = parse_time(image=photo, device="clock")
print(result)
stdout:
8:14
